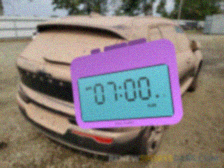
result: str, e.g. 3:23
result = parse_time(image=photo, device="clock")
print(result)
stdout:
7:00
